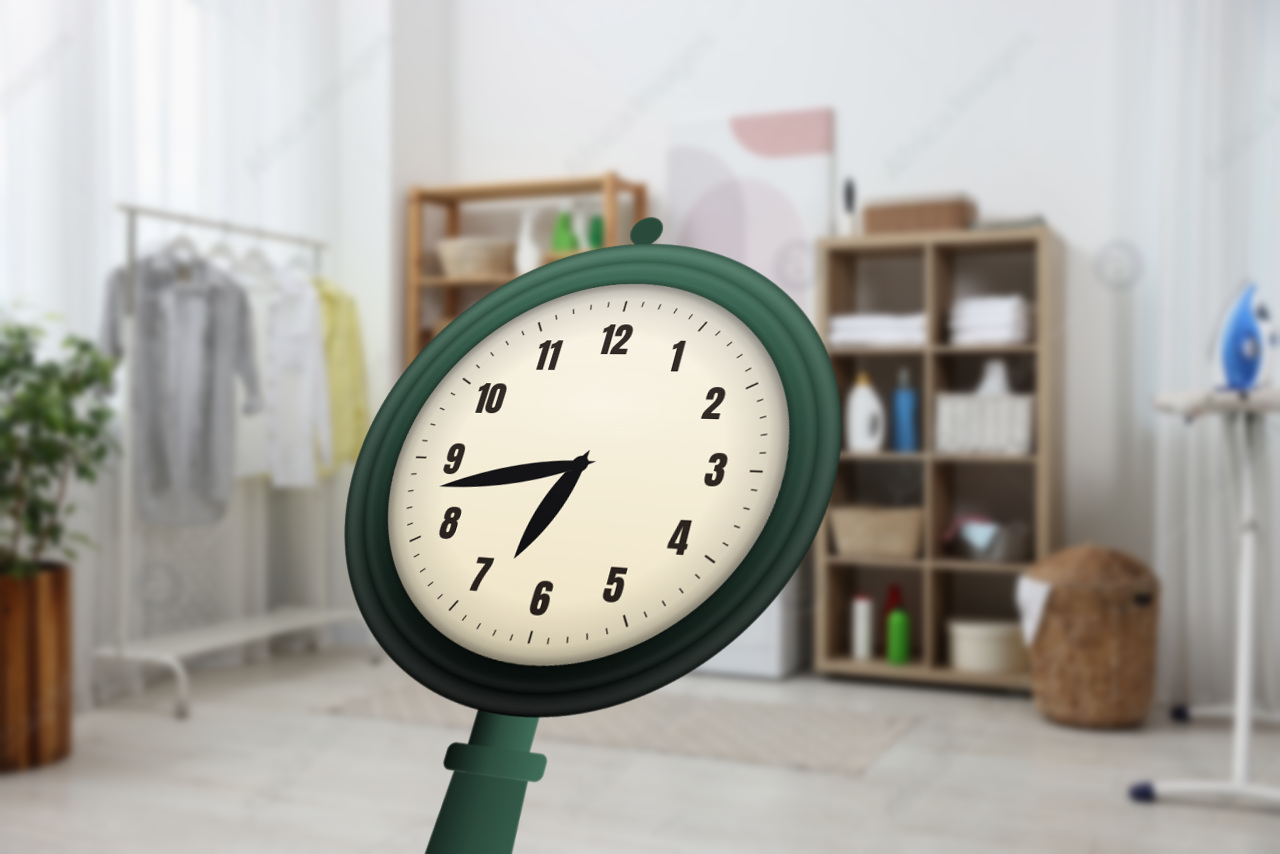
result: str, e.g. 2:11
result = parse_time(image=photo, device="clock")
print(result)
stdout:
6:43
